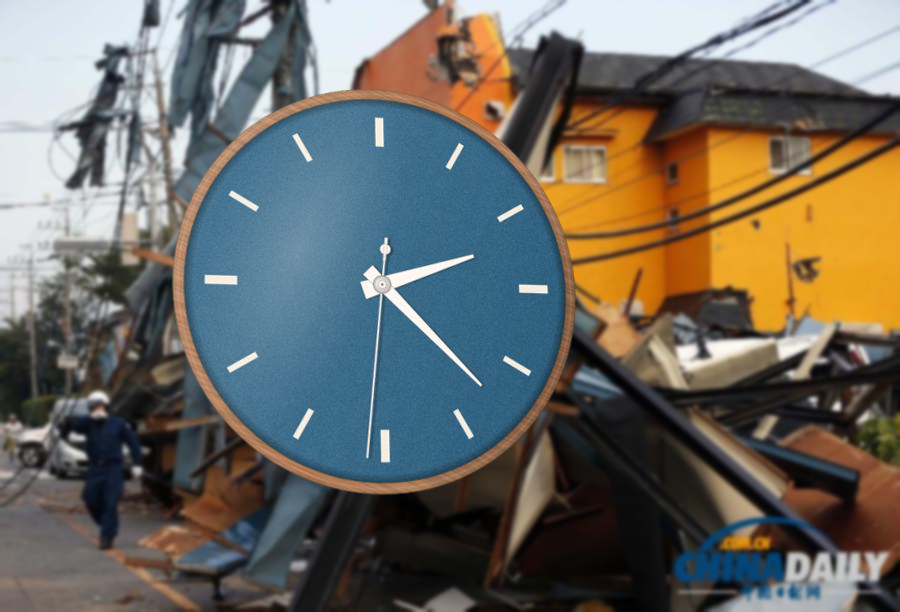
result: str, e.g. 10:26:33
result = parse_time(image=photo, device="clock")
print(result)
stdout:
2:22:31
